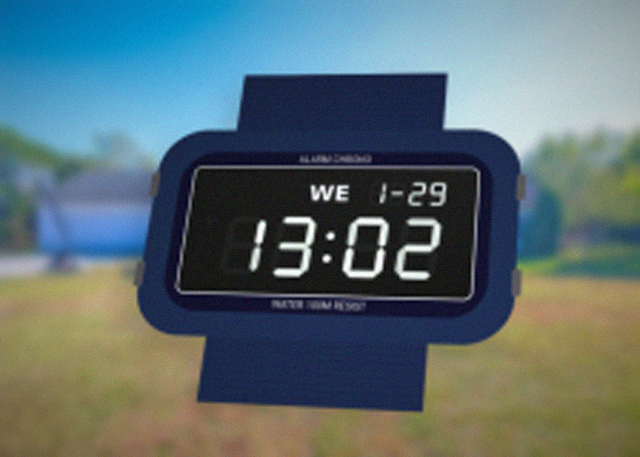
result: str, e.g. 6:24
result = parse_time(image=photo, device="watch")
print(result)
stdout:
13:02
